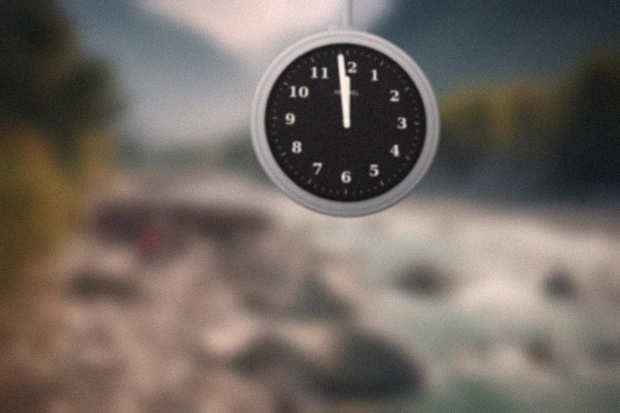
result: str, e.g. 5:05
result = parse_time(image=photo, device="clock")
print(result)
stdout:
11:59
